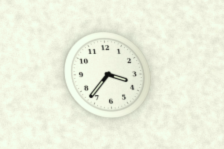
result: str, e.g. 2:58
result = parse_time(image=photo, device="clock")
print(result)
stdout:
3:37
